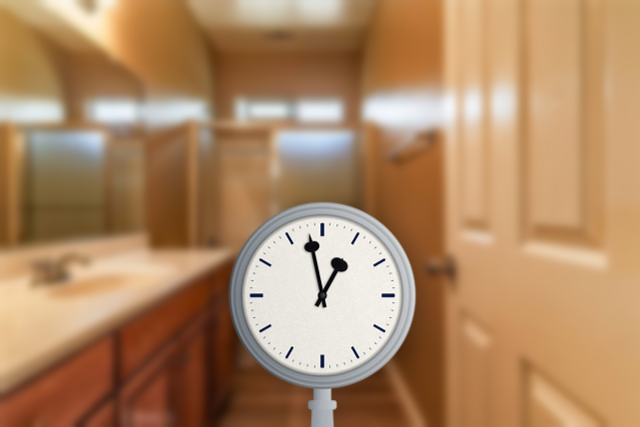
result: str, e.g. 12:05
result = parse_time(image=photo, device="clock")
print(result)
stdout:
12:58
